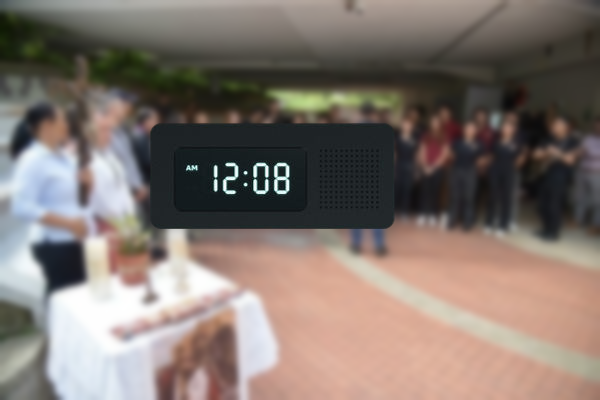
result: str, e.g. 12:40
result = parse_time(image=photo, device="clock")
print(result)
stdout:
12:08
